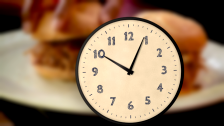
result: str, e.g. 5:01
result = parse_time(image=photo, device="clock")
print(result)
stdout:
10:04
